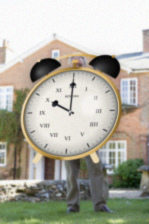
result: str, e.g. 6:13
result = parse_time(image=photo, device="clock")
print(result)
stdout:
10:00
